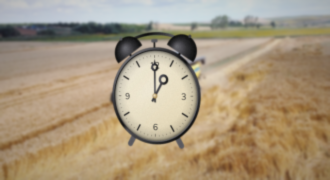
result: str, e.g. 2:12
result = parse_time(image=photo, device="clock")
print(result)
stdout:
1:00
